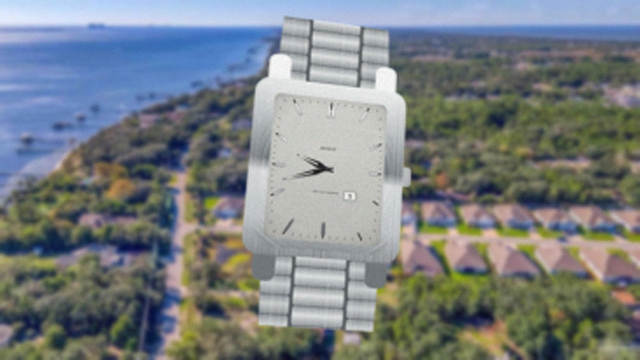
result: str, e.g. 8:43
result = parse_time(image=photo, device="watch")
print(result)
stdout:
9:42
